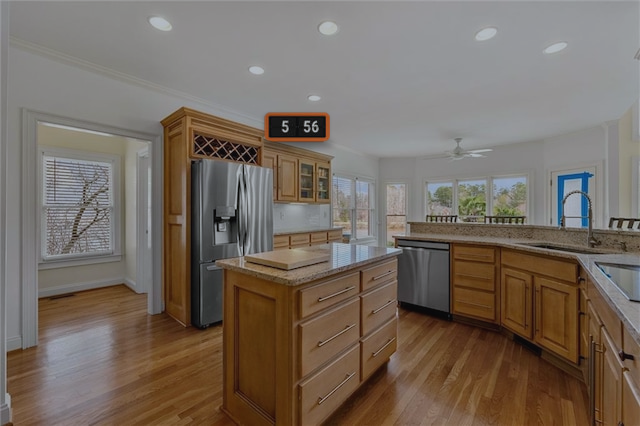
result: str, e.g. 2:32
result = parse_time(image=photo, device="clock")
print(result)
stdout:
5:56
